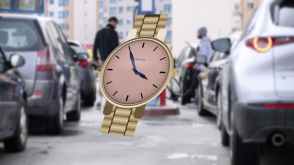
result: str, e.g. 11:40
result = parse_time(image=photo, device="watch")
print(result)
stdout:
3:55
